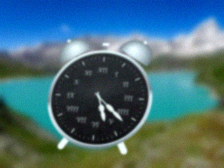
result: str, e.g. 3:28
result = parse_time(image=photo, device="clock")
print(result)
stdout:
5:22
